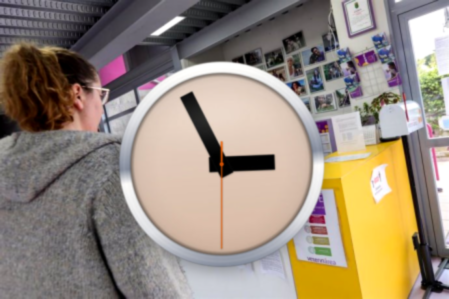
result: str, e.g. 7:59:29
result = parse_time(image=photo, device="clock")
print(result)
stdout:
2:55:30
